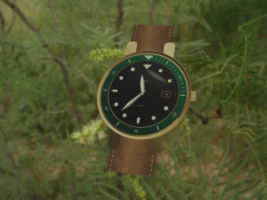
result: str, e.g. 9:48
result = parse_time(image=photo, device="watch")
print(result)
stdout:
11:37
